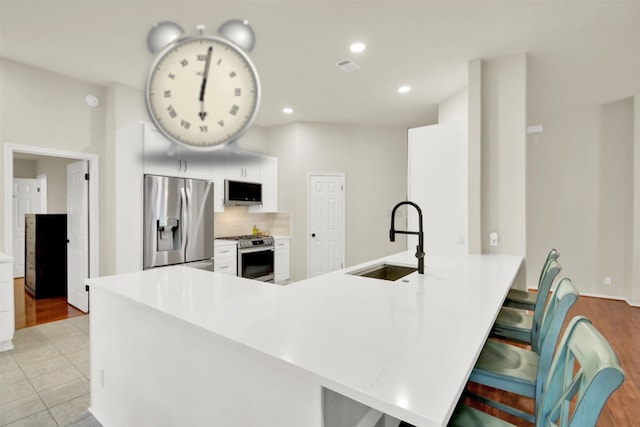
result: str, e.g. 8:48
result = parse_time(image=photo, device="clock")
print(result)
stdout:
6:02
